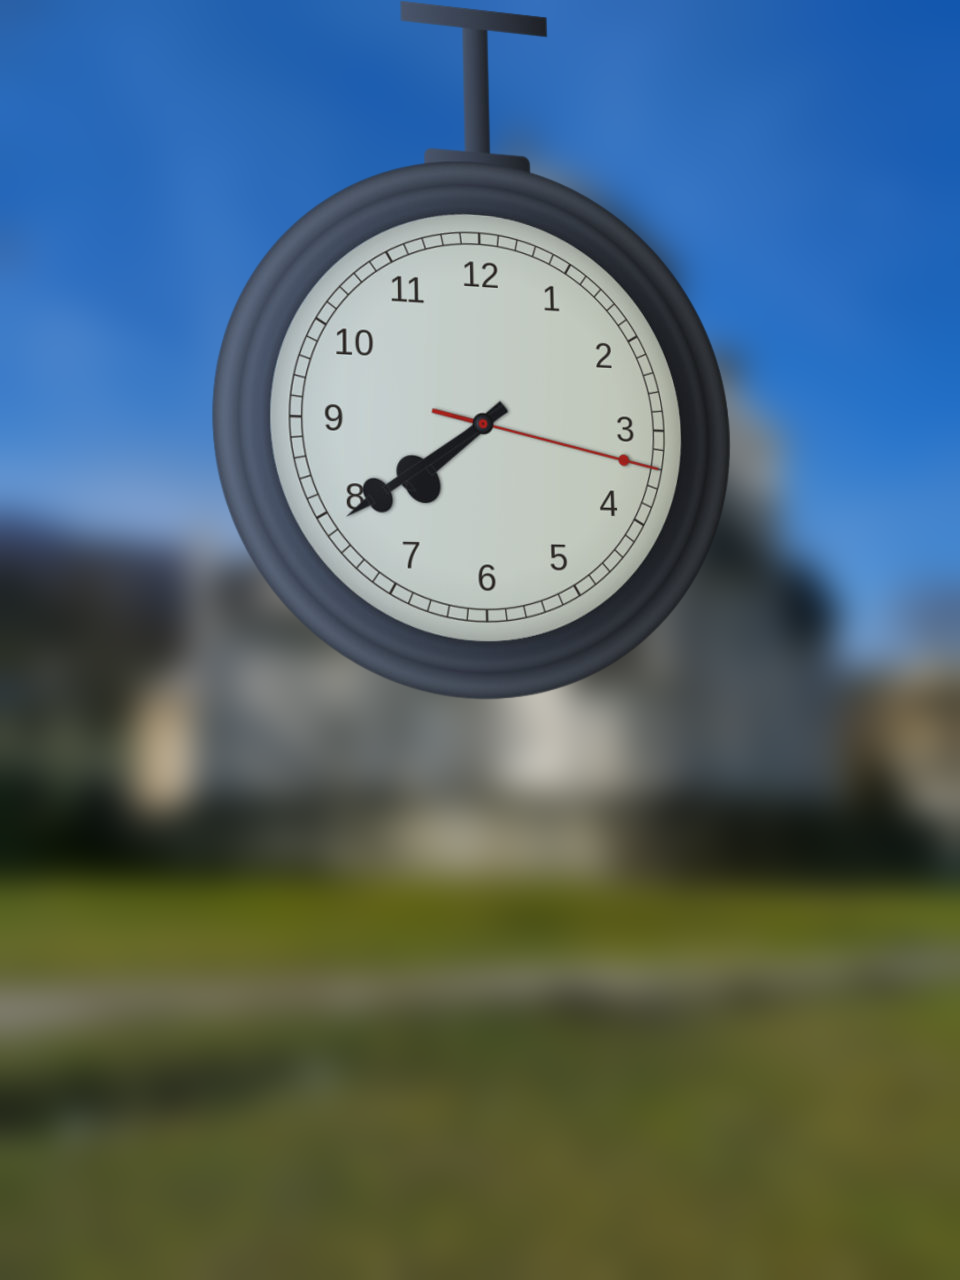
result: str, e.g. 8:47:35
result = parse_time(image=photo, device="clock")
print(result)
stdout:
7:39:17
